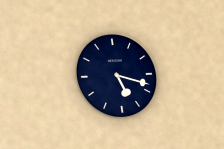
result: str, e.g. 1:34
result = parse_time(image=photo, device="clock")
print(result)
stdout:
5:18
